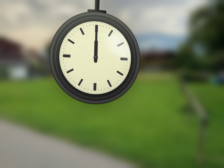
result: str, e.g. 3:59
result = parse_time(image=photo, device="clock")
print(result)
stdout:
12:00
